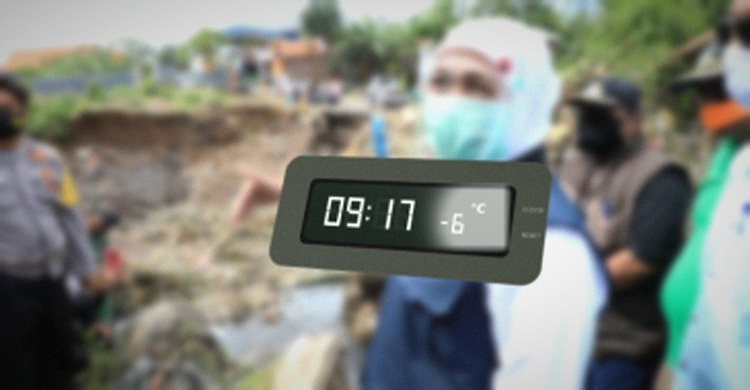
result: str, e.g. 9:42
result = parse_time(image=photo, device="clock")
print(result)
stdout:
9:17
